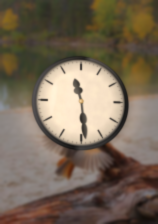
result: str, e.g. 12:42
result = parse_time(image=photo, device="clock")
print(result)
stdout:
11:29
